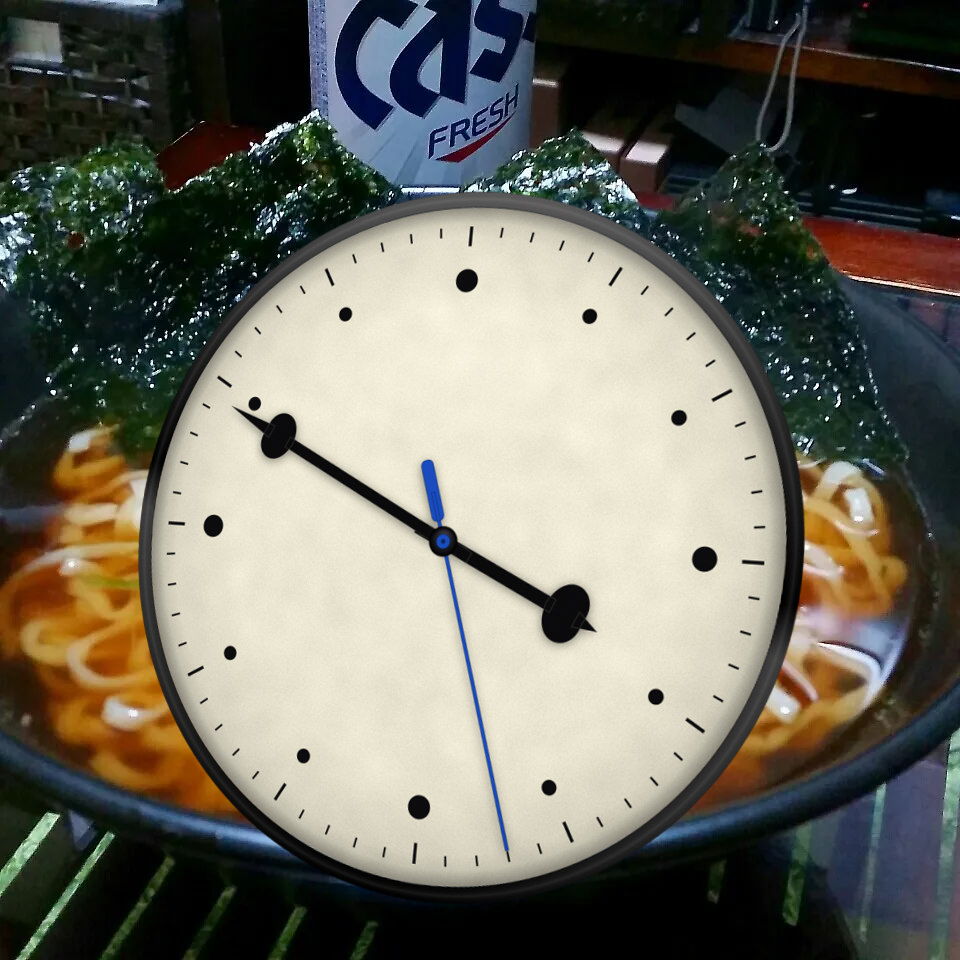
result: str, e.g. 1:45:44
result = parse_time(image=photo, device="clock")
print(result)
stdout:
3:49:27
